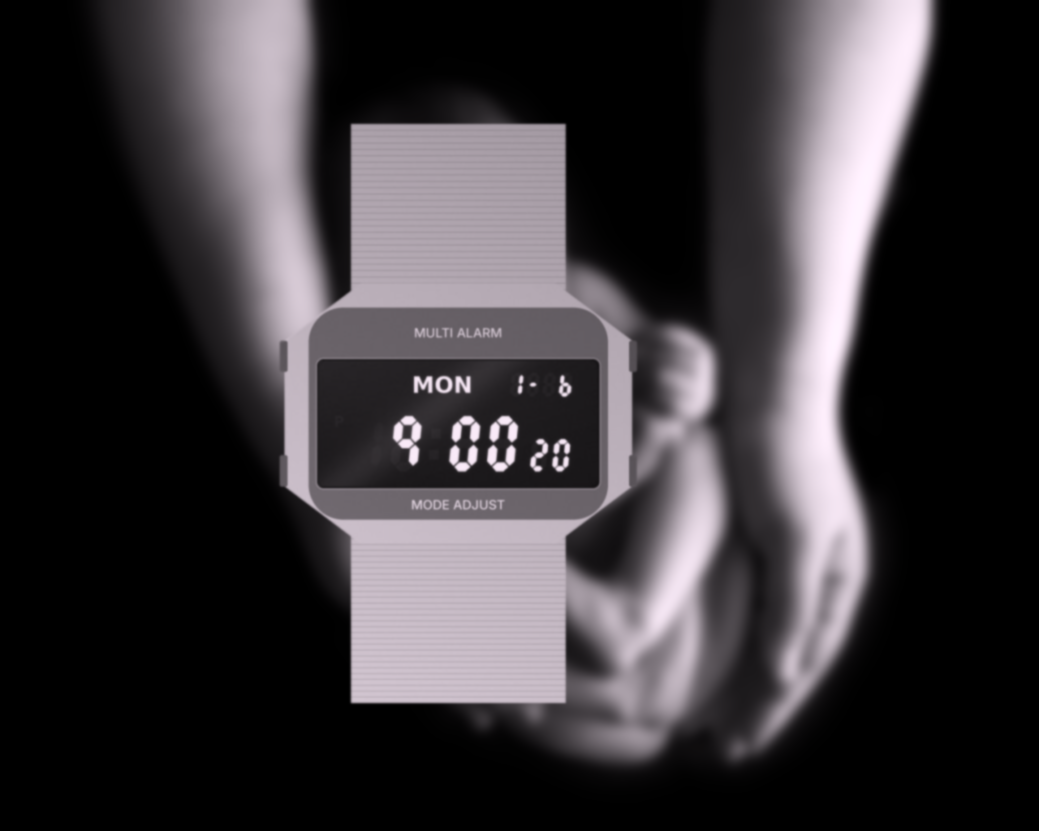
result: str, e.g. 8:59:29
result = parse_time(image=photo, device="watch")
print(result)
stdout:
9:00:20
